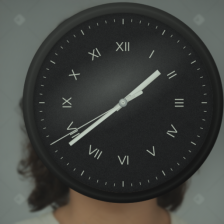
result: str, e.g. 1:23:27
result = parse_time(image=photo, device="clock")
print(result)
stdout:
1:38:40
